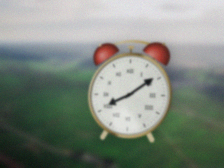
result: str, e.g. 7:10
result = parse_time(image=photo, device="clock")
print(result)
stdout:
8:09
